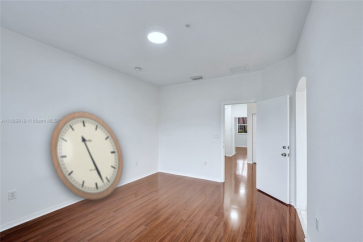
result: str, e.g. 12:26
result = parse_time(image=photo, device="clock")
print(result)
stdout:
11:27
